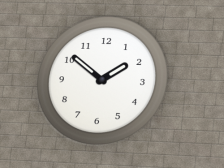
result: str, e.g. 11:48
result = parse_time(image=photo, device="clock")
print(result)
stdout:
1:51
